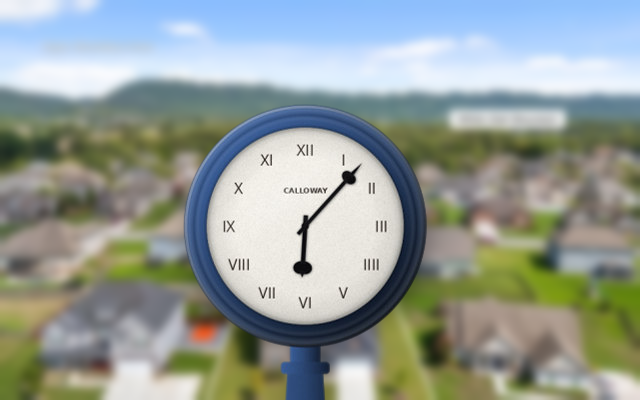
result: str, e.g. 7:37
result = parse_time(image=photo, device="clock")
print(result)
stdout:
6:07
